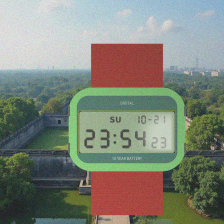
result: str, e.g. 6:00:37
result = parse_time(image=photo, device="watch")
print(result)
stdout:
23:54:23
